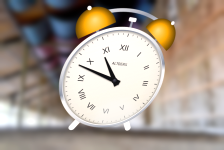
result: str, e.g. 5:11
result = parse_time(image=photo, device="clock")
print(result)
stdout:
10:48
